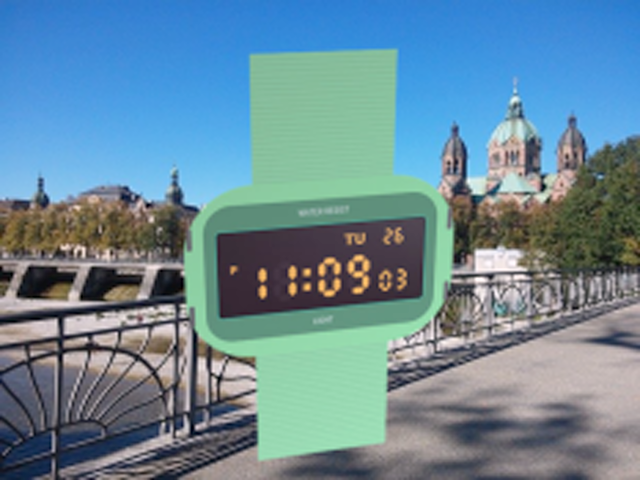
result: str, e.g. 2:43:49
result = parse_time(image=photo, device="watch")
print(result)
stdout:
11:09:03
